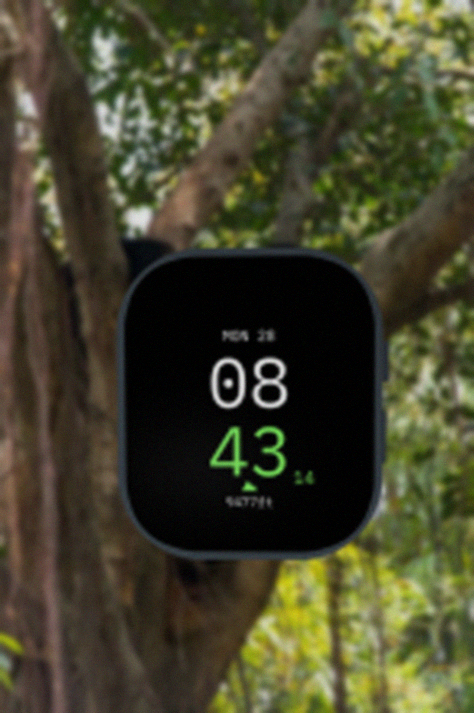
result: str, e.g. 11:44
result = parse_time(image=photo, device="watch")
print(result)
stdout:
8:43
